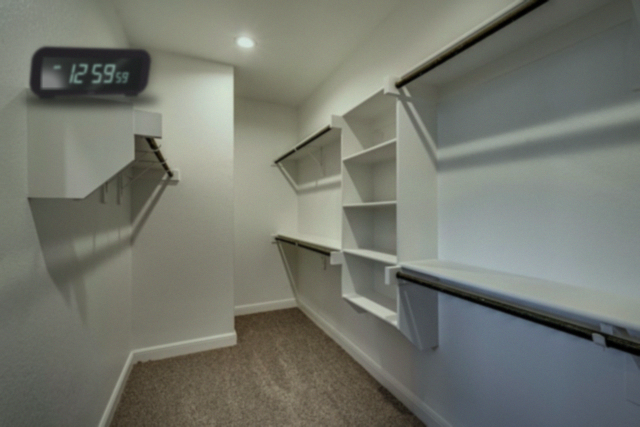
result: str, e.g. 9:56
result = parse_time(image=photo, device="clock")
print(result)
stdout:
12:59
